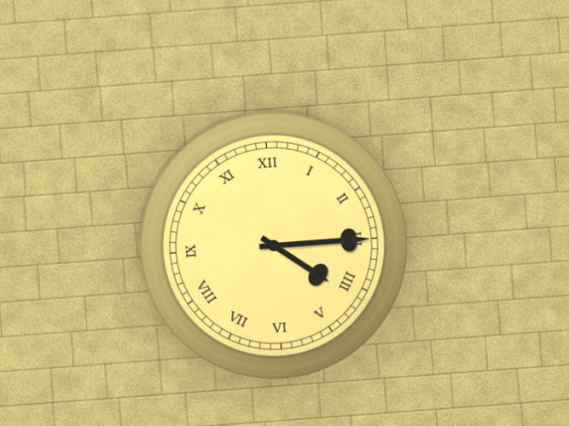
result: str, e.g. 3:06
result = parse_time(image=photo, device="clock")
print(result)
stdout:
4:15
